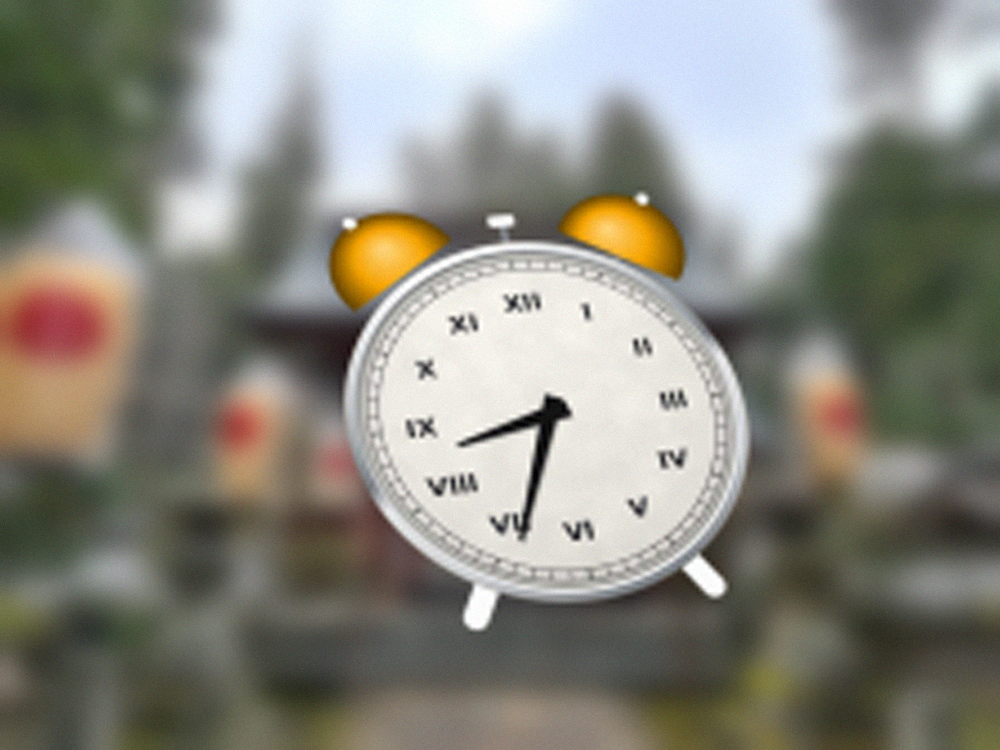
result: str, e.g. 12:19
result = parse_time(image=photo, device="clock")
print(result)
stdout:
8:34
